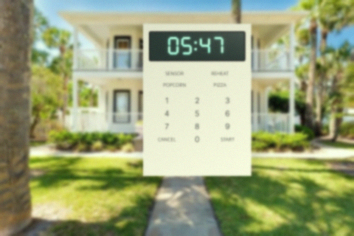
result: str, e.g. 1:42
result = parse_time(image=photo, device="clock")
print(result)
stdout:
5:47
